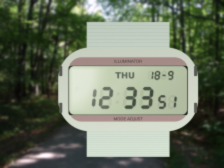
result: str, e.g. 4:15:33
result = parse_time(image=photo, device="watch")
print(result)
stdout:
12:33:51
